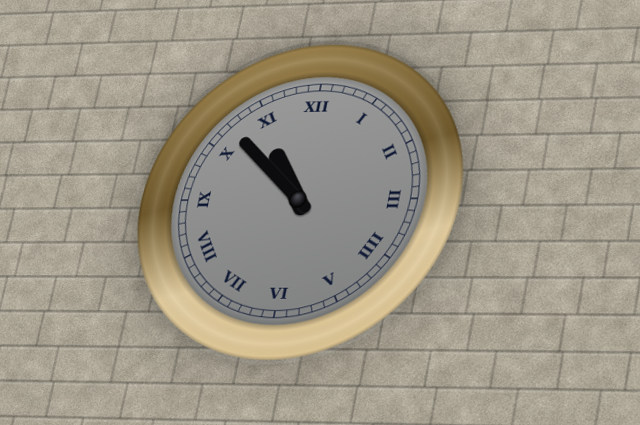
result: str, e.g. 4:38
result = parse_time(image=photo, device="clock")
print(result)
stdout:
10:52
